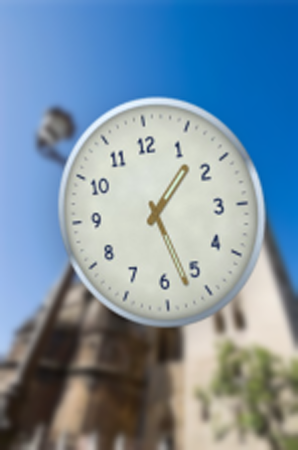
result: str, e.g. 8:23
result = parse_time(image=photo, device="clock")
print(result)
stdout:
1:27
